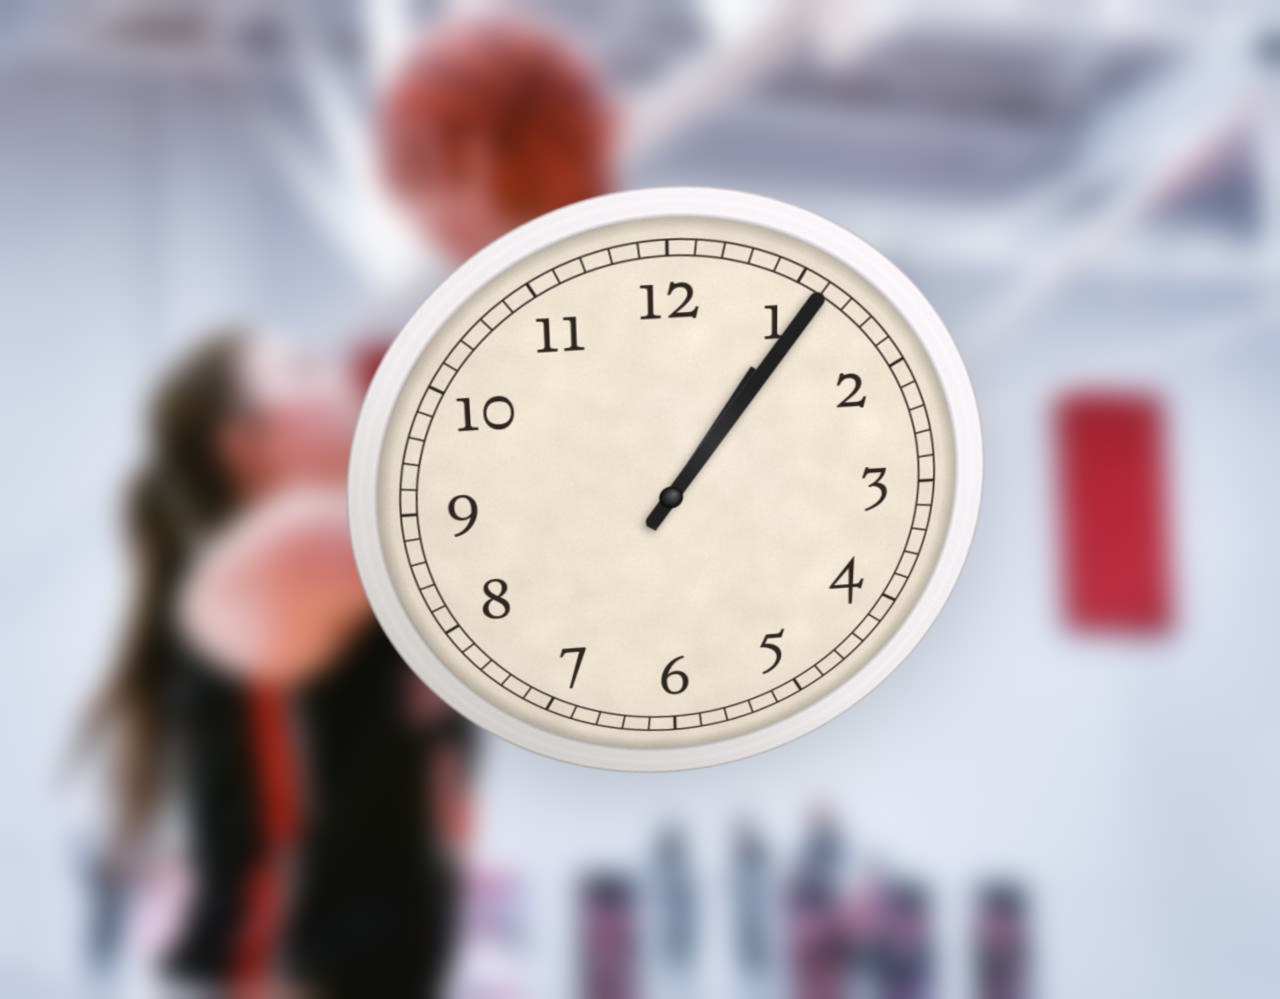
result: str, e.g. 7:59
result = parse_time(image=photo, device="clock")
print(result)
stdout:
1:06
